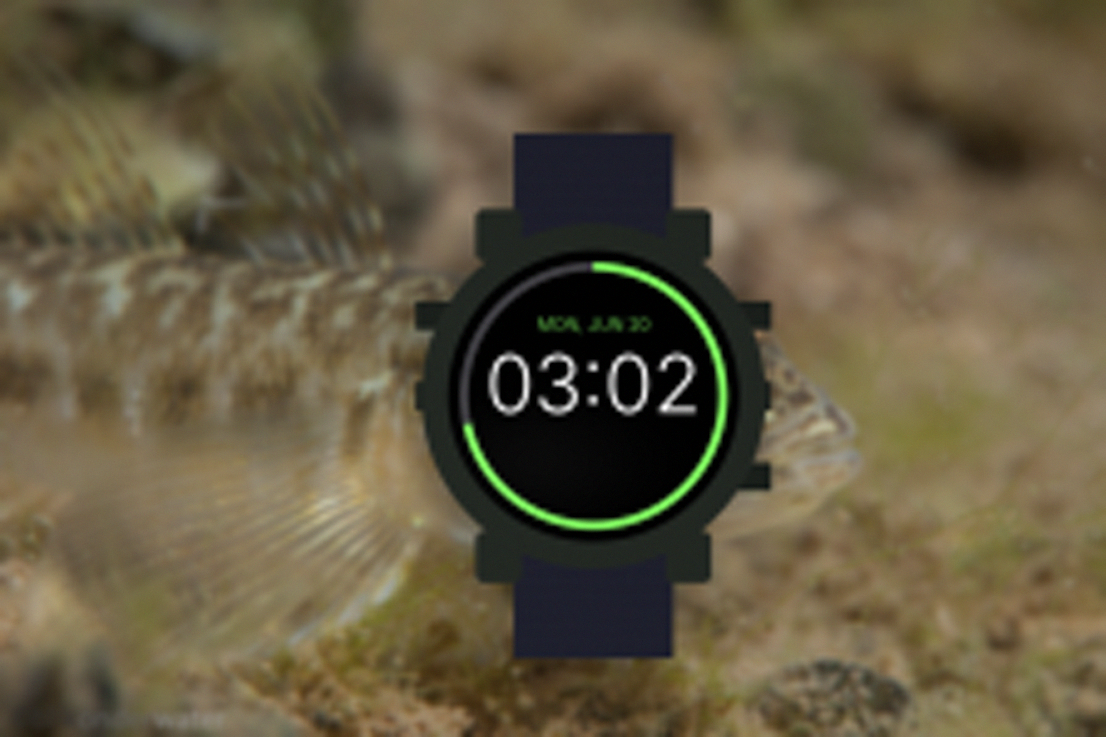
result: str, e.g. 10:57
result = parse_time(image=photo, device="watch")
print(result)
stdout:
3:02
